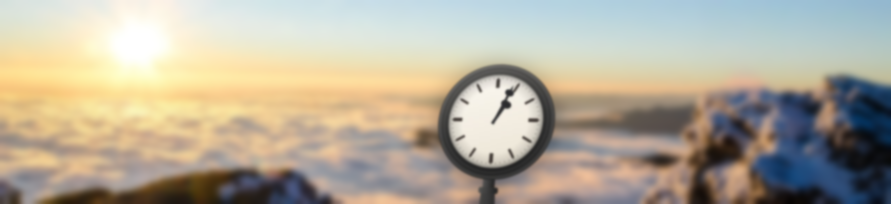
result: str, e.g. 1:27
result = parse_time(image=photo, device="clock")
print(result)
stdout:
1:04
